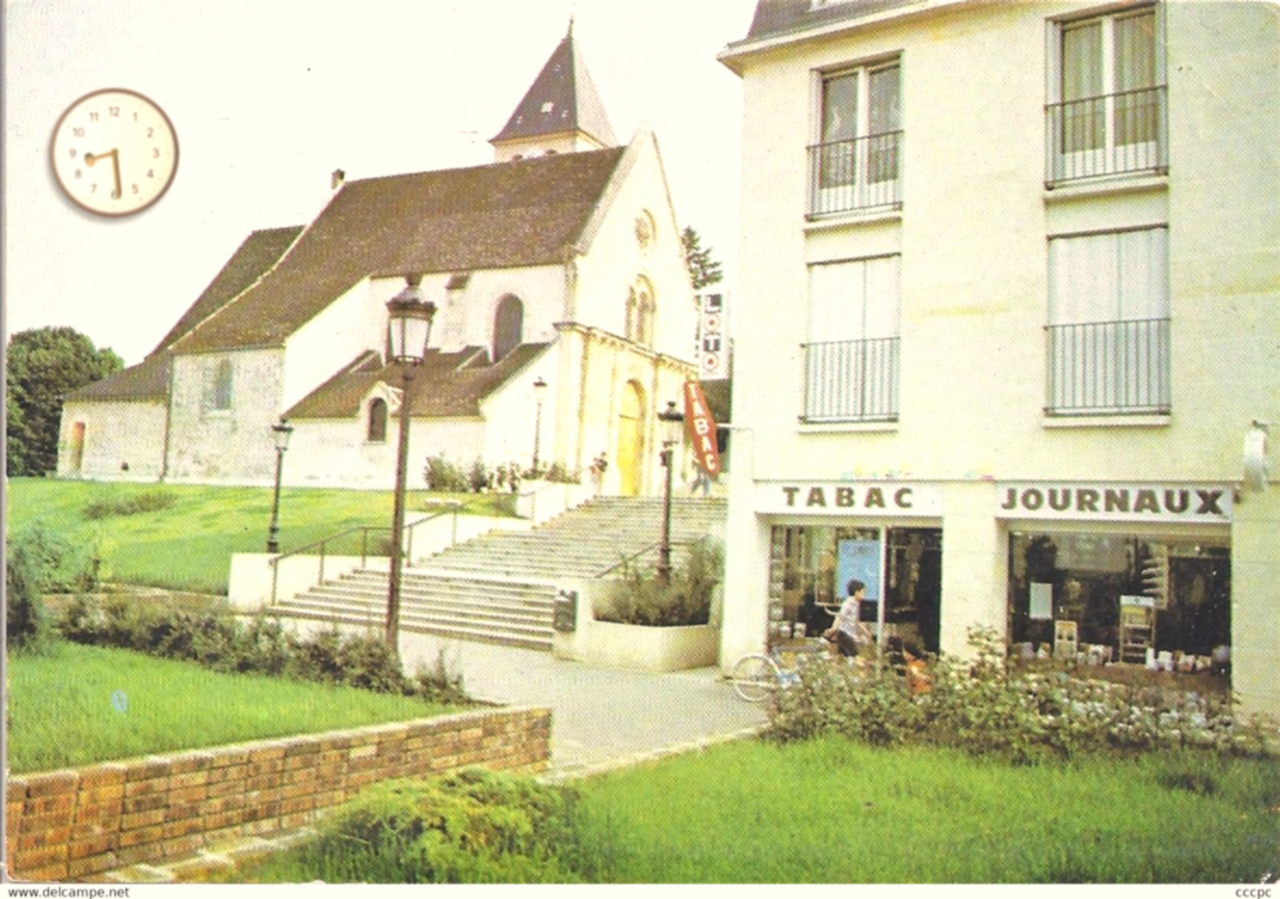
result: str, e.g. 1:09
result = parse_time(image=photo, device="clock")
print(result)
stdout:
8:29
